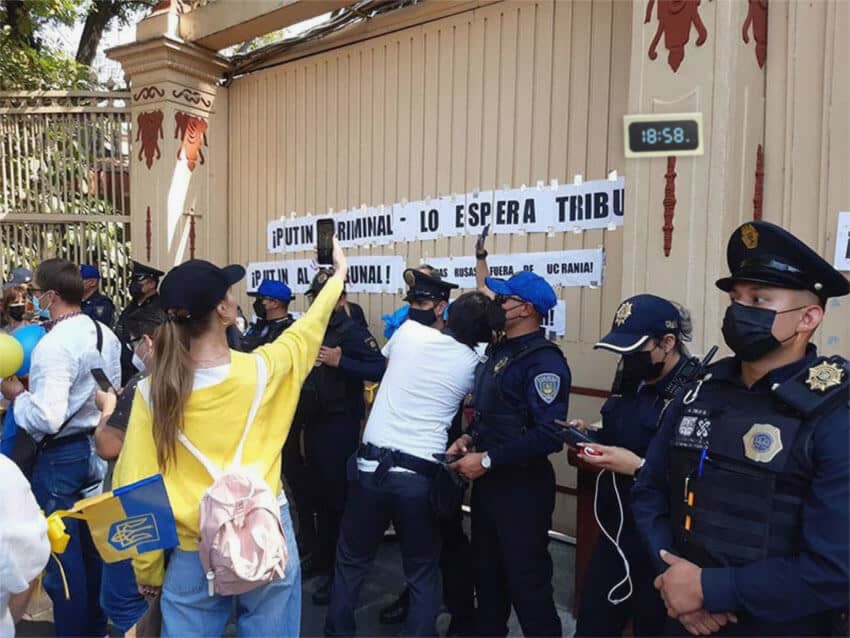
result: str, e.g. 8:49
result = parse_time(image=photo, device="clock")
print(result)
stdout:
18:58
